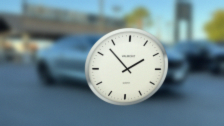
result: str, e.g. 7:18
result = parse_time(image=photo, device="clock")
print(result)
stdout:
1:53
